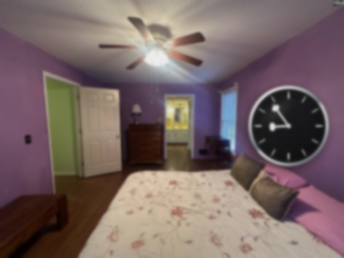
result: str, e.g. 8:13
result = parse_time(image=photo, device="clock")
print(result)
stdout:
8:54
